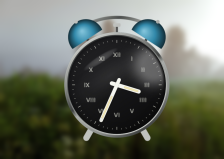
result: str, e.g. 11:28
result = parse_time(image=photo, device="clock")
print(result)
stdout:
3:34
